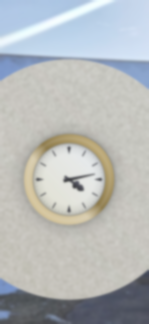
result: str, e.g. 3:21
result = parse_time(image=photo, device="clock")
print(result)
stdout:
4:13
